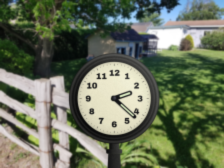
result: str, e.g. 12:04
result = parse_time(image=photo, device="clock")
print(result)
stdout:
2:22
